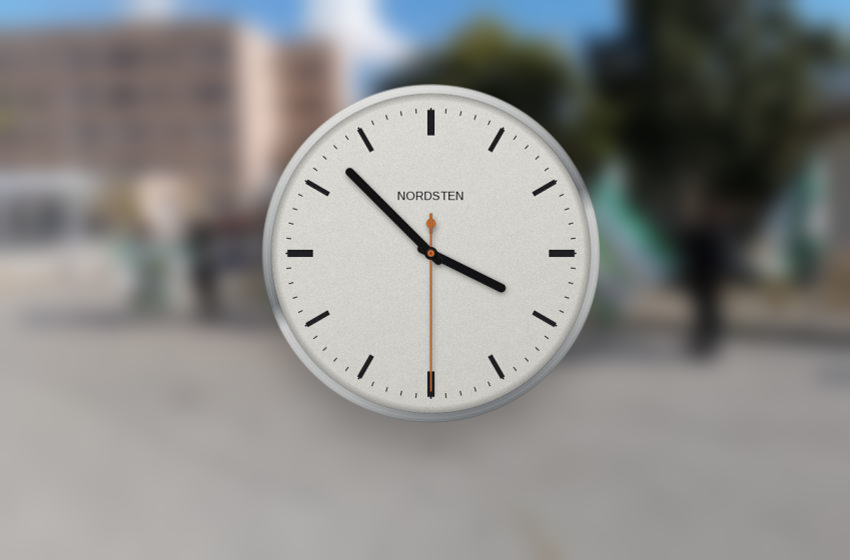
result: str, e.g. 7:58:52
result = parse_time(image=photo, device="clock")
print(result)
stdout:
3:52:30
